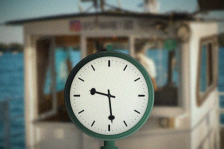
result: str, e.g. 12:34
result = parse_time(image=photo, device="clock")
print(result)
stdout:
9:29
